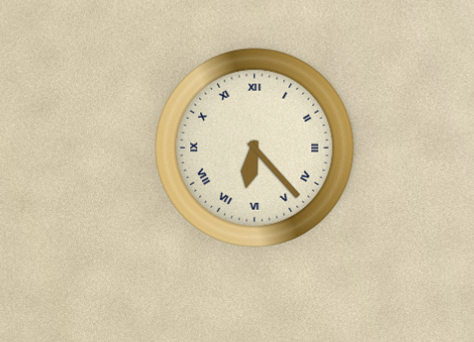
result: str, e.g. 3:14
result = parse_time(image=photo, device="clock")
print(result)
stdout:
6:23
